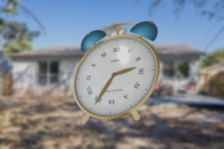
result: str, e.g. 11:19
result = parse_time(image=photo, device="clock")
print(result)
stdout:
2:35
